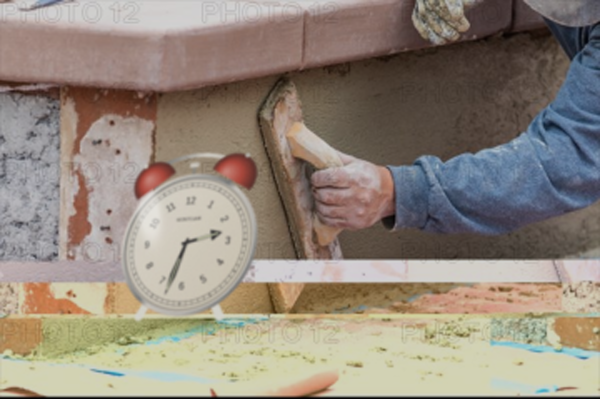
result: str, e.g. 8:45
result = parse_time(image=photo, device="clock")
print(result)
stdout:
2:33
